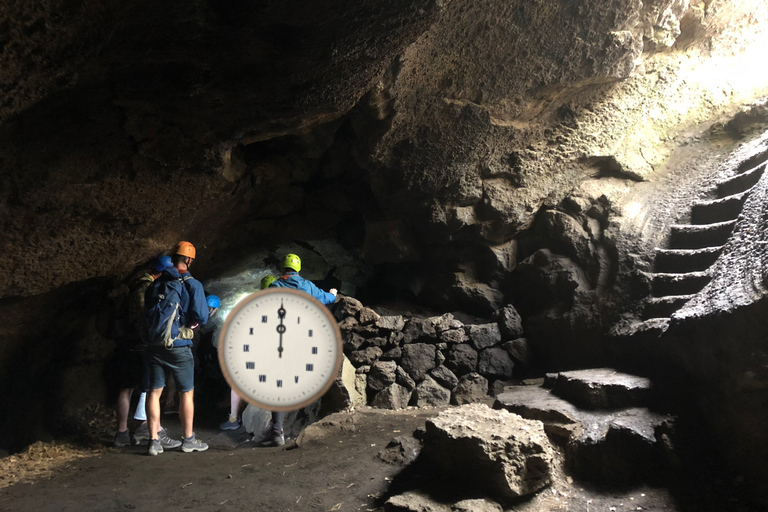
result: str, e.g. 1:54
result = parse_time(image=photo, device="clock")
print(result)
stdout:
12:00
